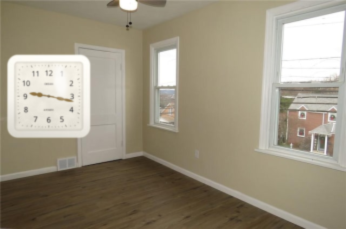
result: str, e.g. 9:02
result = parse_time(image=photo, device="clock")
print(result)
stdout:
9:17
